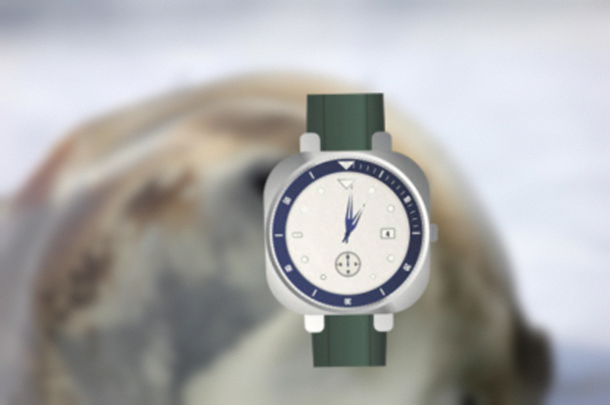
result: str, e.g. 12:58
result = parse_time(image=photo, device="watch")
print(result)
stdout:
1:01
